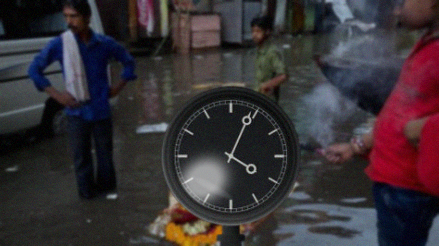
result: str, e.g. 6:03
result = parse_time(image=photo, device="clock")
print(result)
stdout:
4:04
